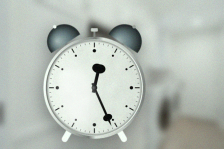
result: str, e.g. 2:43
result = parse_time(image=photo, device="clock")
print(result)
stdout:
12:26
